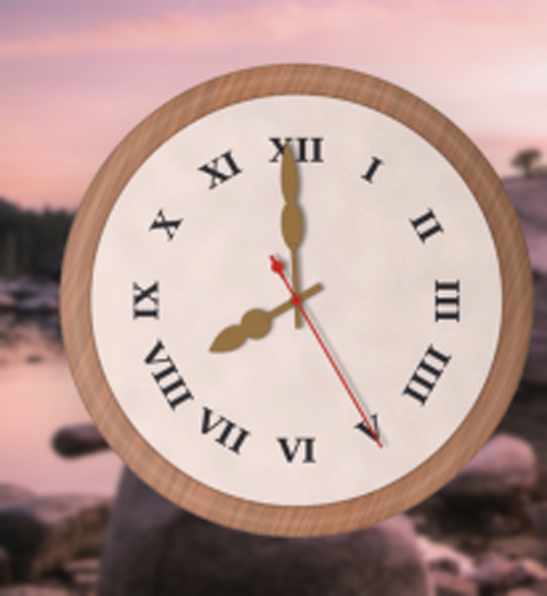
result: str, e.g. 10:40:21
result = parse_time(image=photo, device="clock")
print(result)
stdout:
7:59:25
